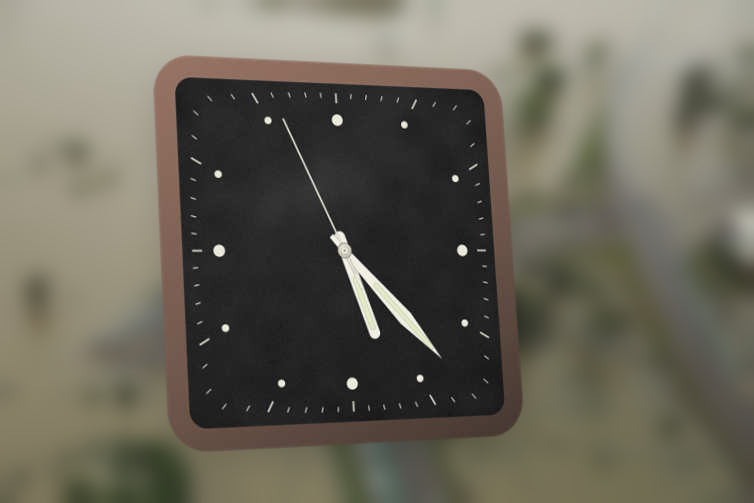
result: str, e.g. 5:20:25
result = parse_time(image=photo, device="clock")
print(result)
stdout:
5:22:56
